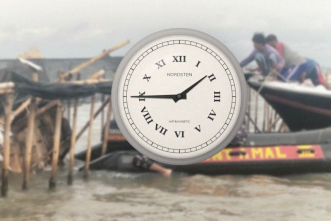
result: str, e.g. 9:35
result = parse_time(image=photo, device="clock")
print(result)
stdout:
1:45
